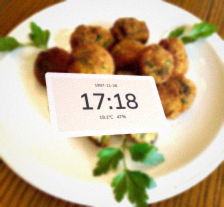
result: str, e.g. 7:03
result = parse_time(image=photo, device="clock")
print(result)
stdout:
17:18
